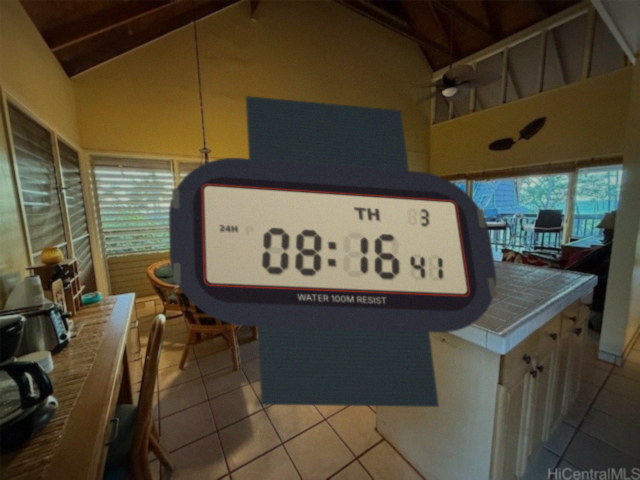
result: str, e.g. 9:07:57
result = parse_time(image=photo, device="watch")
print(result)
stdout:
8:16:41
